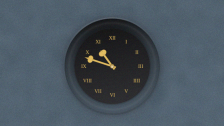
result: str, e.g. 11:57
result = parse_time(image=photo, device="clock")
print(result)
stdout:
10:48
